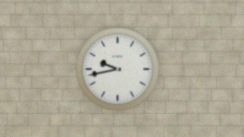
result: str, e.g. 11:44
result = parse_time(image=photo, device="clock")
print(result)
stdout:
9:43
